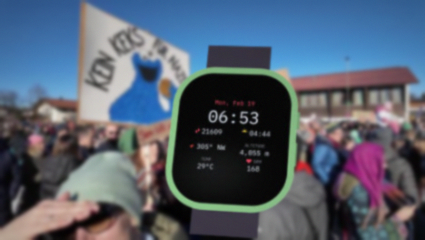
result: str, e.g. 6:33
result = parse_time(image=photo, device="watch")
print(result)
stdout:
6:53
